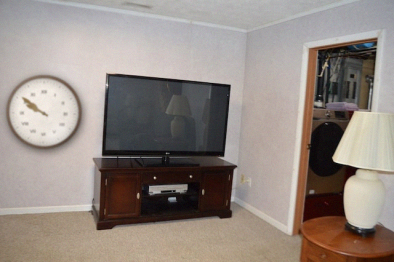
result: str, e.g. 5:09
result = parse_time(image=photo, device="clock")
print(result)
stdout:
9:51
